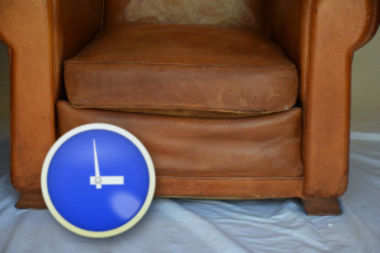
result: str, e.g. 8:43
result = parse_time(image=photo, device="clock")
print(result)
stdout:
2:59
